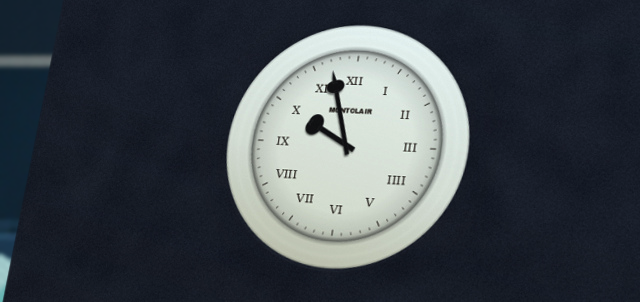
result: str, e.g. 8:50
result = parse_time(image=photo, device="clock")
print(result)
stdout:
9:57
